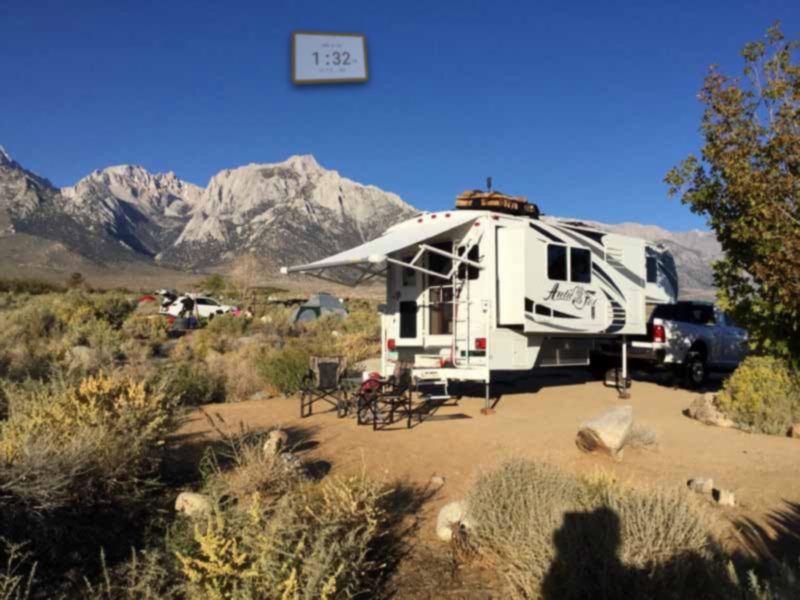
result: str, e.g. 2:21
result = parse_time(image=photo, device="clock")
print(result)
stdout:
1:32
